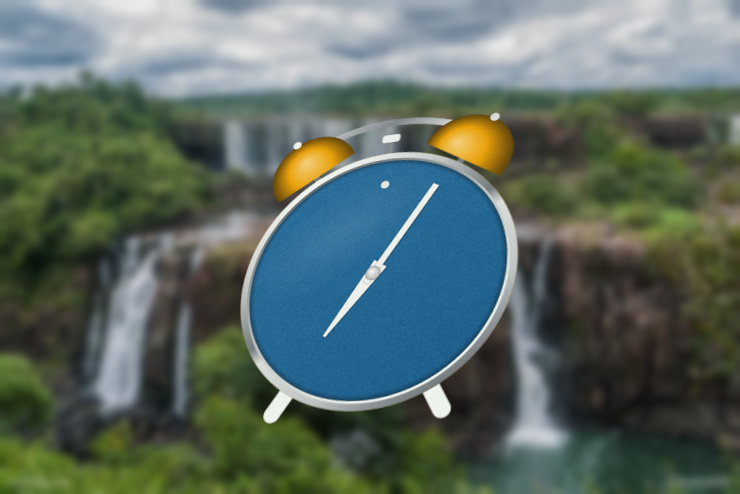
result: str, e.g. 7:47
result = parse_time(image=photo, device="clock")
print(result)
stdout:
7:05
